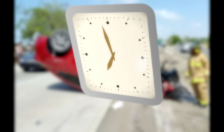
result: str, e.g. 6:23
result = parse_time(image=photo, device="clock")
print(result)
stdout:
6:58
